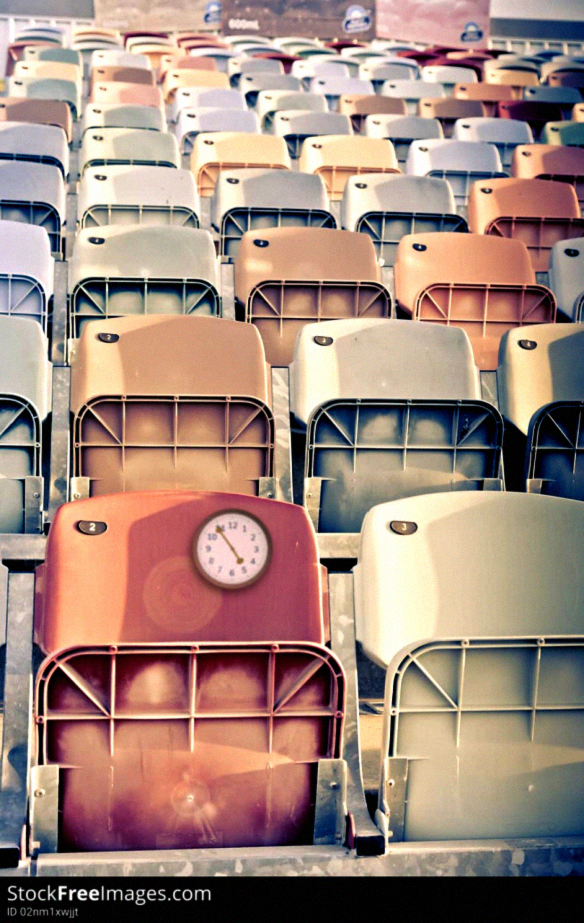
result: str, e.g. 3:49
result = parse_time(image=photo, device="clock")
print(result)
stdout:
4:54
